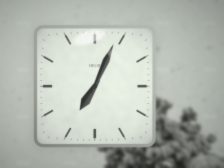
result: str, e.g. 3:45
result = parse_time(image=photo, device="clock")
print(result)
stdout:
7:04
